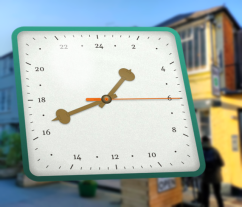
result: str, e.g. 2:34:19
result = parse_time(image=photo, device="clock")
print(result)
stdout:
2:41:15
